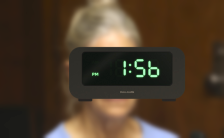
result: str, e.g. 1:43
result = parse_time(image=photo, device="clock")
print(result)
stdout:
1:56
